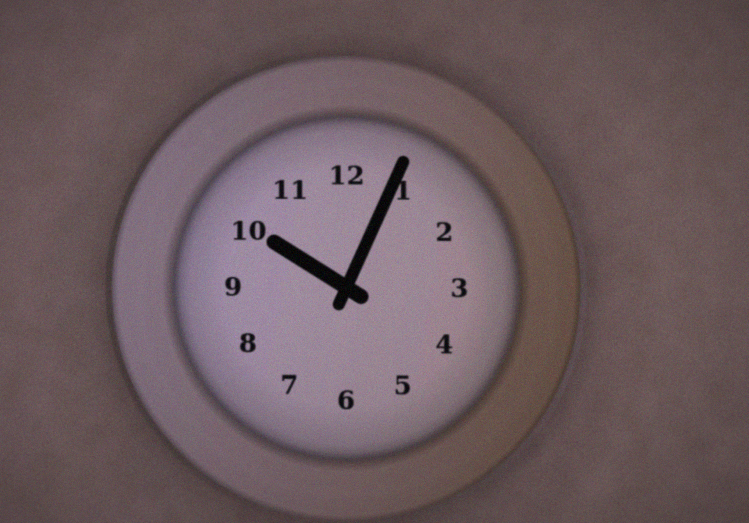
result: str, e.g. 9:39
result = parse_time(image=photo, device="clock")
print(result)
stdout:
10:04
